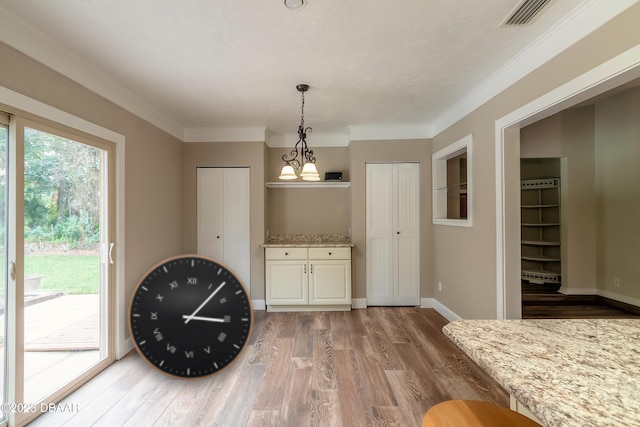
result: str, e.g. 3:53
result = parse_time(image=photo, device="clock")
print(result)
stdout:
3:07
